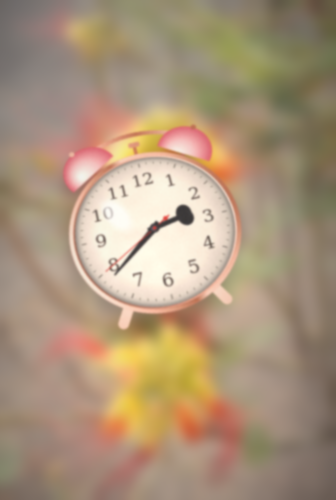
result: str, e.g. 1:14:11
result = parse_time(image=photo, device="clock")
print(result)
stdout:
2:38:40
